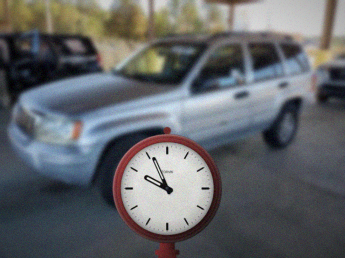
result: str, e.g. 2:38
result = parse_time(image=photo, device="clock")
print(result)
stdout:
9:56
